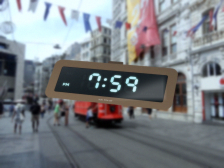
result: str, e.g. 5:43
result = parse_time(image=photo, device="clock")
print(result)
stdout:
7:59
